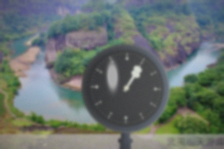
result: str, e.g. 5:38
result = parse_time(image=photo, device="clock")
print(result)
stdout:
1:05
